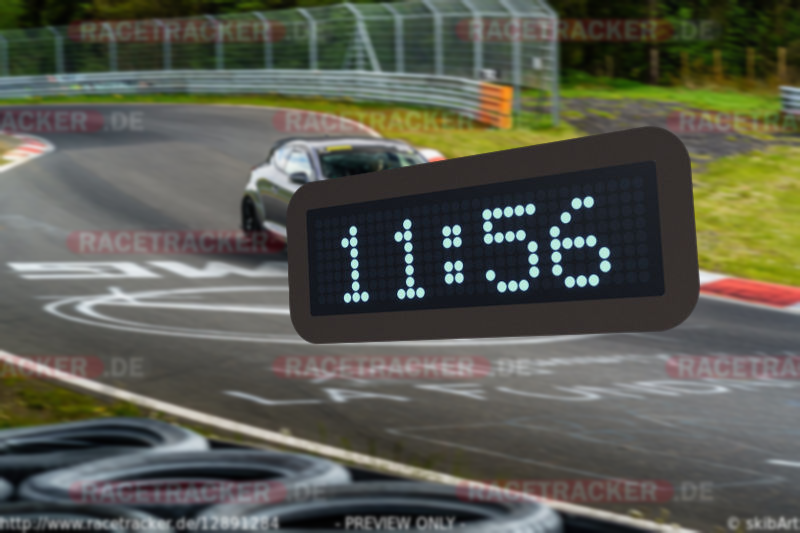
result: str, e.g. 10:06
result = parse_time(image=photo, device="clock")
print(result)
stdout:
11:56
